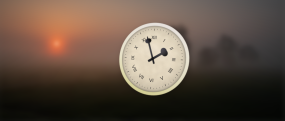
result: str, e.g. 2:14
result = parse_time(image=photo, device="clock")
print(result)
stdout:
1:57
